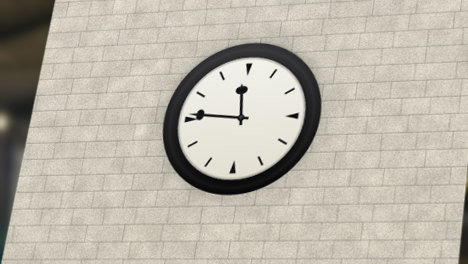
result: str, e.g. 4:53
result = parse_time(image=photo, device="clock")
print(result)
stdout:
11:46
